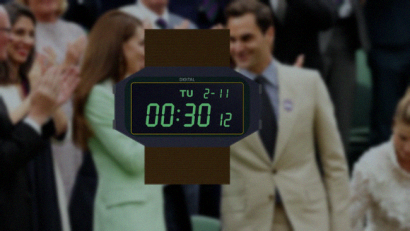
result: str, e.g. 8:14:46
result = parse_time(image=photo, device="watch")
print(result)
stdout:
0:30:12
